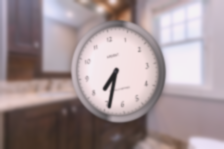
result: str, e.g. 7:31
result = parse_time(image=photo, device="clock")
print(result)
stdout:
7:34
